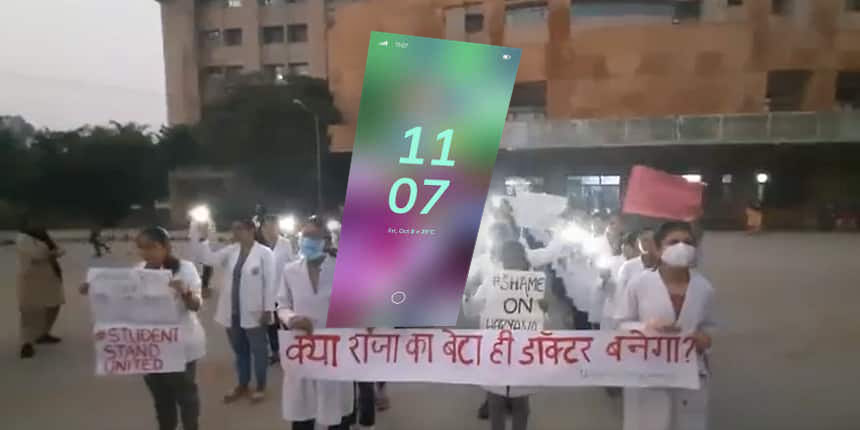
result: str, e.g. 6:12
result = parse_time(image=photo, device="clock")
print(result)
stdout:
11:07
